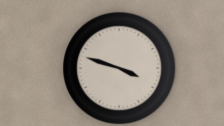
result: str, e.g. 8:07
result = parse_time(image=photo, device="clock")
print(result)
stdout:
3:48
